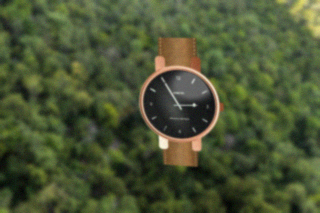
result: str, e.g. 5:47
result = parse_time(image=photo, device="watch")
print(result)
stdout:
2:55
